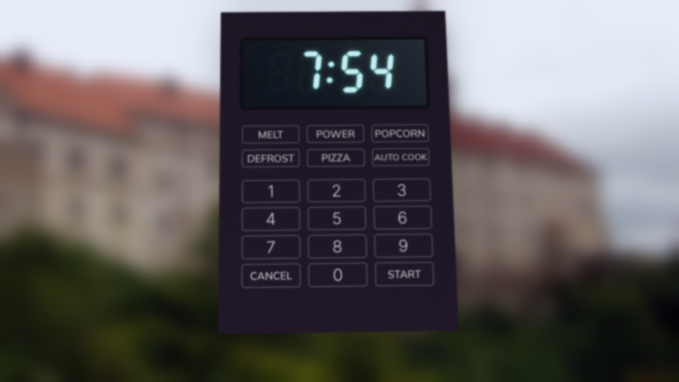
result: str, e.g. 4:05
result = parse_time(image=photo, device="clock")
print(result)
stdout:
7:54
